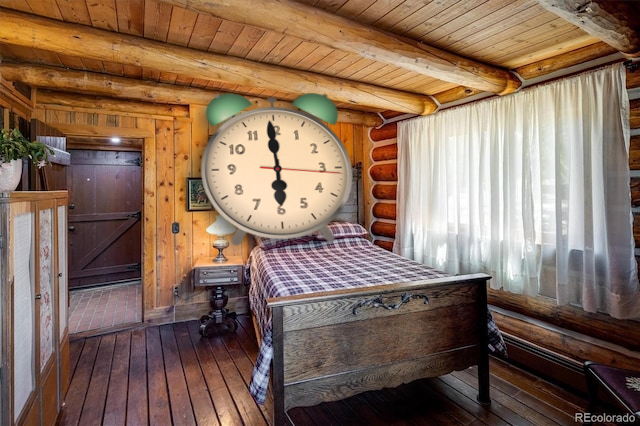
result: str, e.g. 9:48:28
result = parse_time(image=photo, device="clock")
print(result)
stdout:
5:59:16
